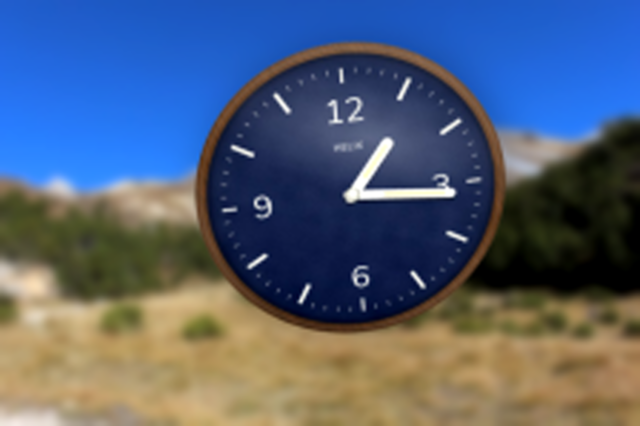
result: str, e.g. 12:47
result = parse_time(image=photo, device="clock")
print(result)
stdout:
1:16
